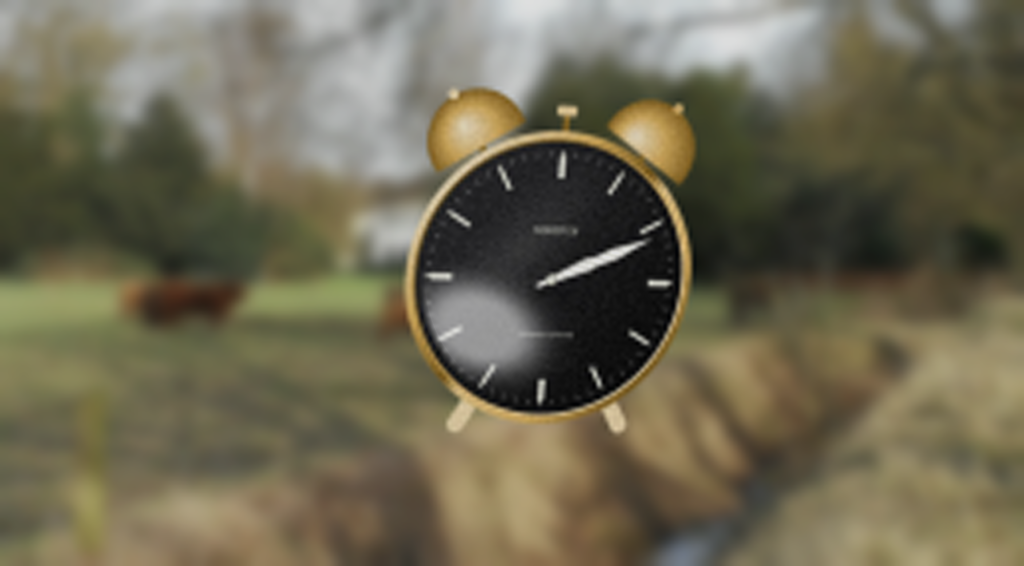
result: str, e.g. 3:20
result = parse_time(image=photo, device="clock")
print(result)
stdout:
2:11
